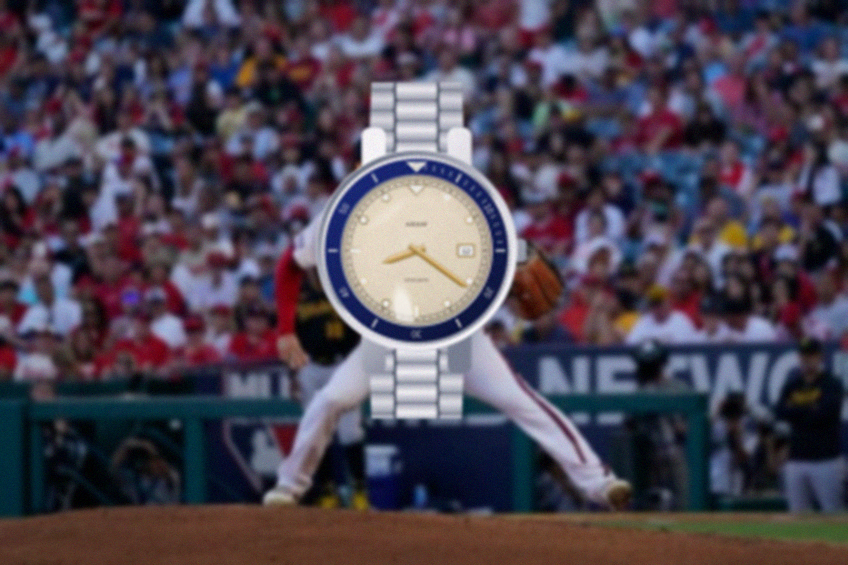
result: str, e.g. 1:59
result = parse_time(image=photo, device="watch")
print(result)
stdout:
8:21
